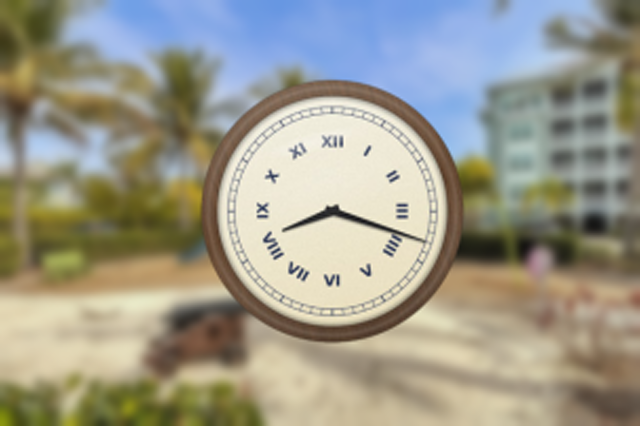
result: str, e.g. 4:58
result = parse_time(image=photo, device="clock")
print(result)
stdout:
8:18
